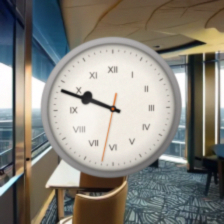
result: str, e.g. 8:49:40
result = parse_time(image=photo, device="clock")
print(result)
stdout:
9:48:32
